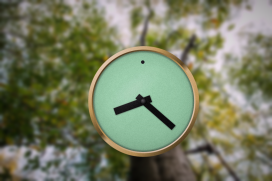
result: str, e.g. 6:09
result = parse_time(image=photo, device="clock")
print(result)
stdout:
8:22
